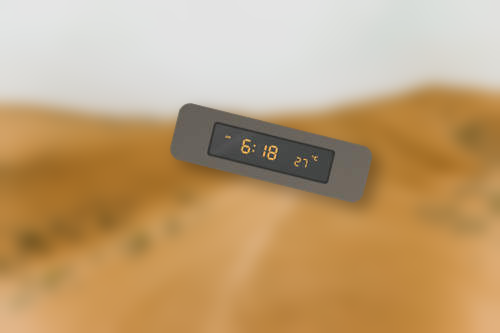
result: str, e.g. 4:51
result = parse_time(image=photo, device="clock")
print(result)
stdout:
6:18
